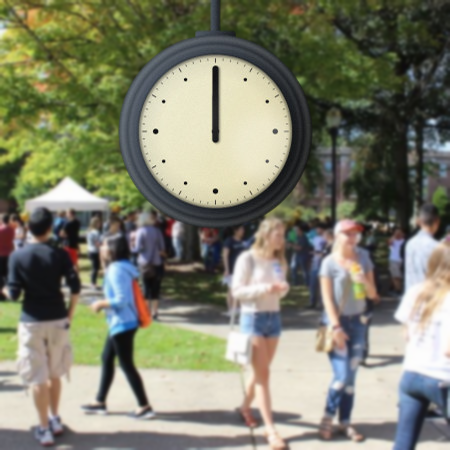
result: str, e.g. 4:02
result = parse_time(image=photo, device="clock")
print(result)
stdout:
12:00
